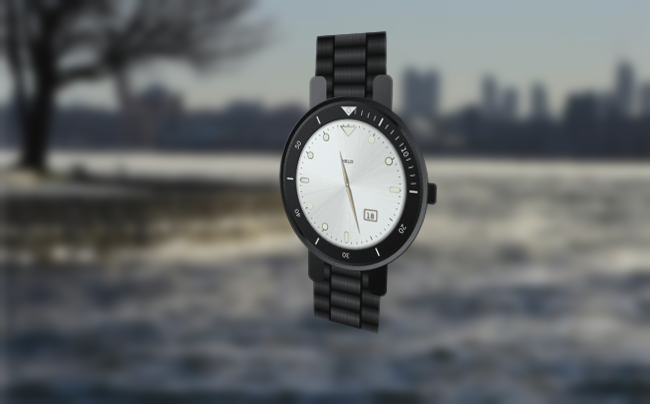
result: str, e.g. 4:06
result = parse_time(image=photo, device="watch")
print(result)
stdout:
11:27
